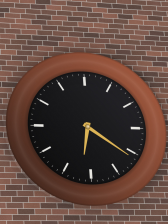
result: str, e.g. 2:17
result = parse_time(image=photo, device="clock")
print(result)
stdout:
6:21
